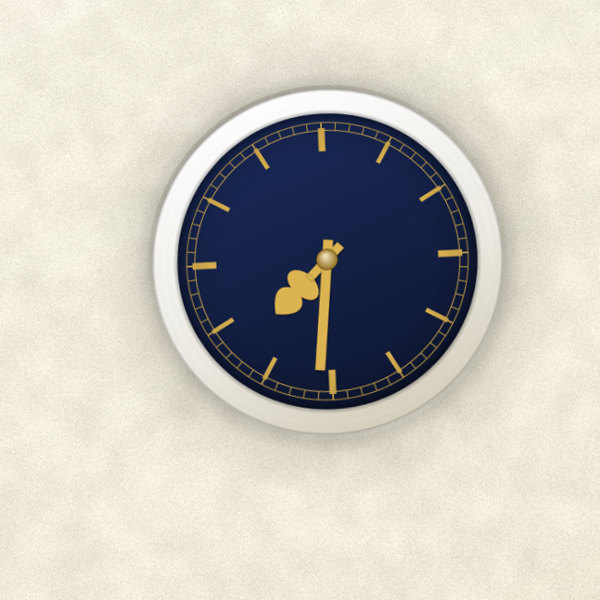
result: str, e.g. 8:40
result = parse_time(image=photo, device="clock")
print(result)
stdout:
7:31
